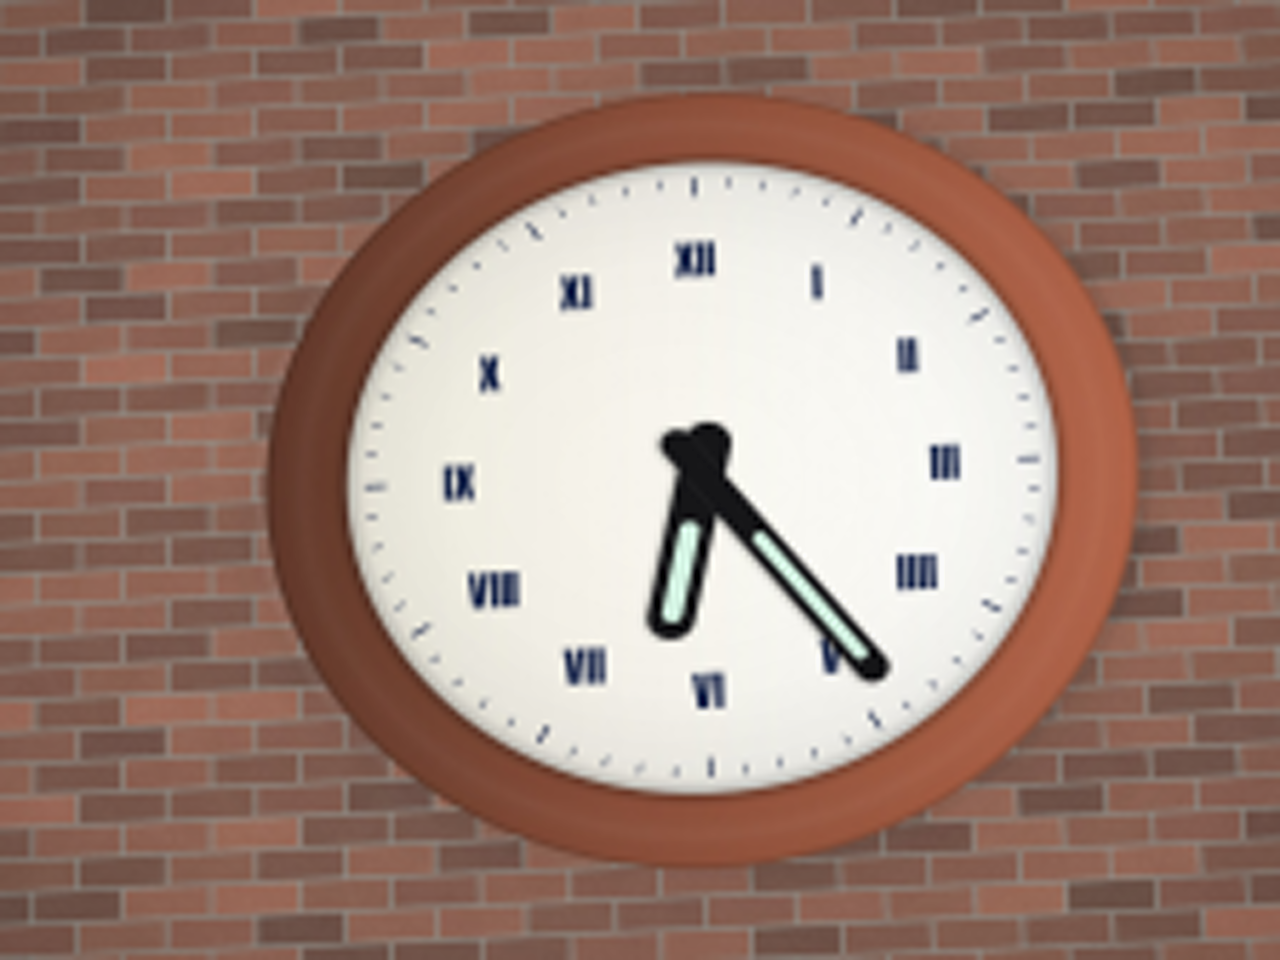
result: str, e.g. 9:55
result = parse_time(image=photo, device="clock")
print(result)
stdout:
6:24
